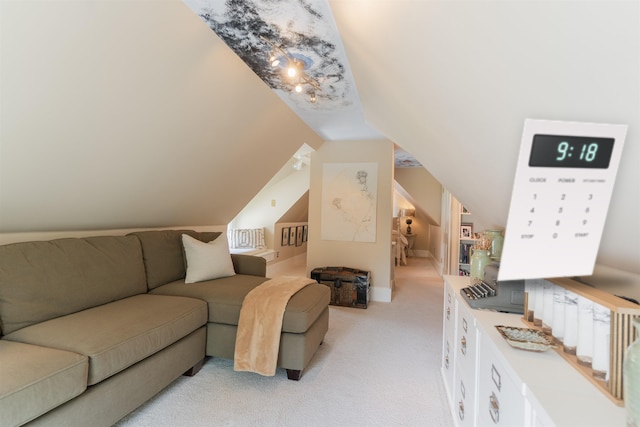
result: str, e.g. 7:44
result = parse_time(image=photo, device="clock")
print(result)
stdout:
9:18
